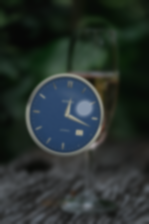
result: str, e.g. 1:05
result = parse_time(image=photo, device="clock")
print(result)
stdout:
12:18
